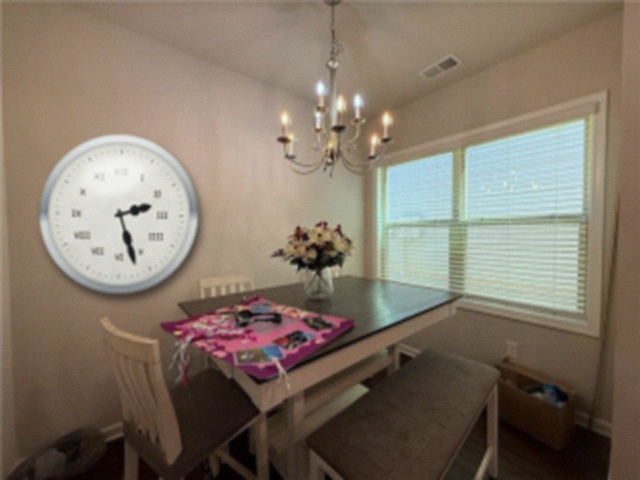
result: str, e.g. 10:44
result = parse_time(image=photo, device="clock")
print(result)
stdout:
2:27
